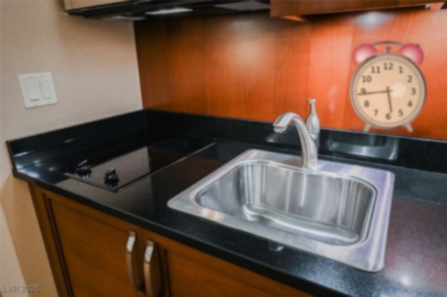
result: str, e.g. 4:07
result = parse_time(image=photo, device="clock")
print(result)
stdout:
5:44
